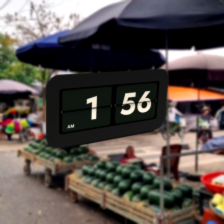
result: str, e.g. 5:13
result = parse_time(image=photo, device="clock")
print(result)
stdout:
1:56
